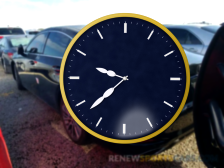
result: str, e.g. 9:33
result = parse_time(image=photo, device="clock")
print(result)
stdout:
9:38
